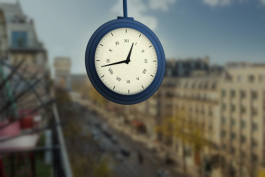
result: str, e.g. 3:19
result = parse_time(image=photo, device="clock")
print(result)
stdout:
12:43
